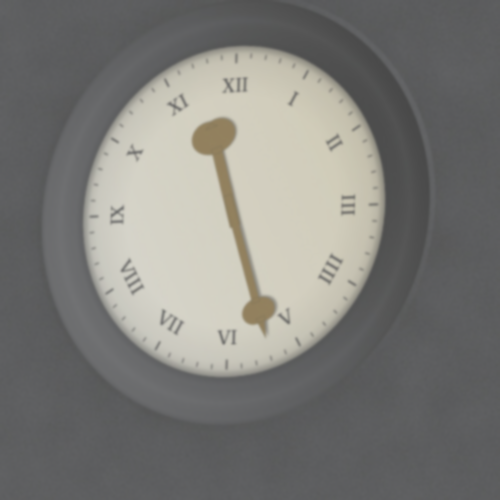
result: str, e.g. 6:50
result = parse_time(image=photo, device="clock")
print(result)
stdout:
11:27
